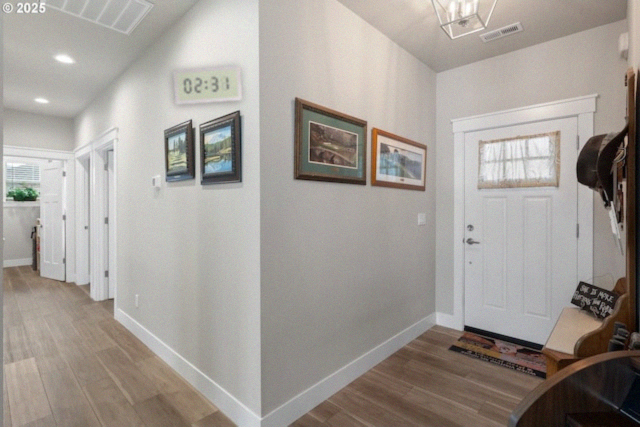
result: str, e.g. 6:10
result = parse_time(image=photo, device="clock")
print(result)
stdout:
2:31
